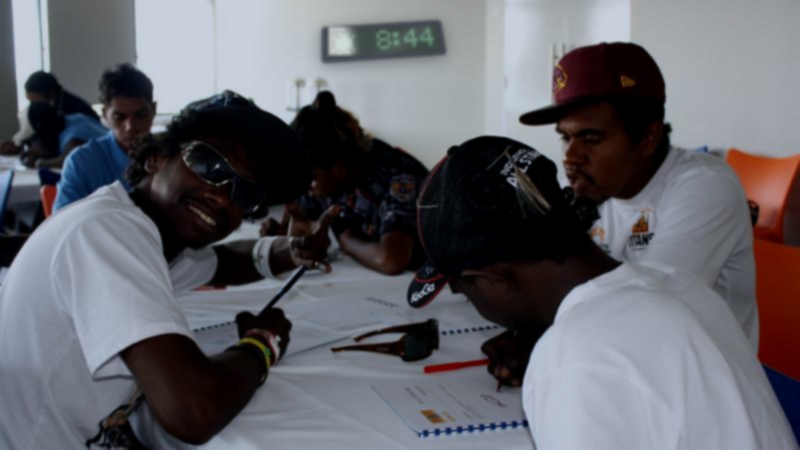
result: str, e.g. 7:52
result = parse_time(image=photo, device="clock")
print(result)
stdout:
8:44
